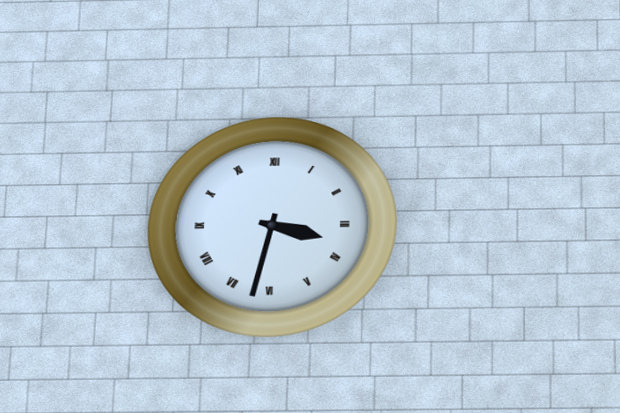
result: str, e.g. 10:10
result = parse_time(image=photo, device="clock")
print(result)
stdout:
3:32
